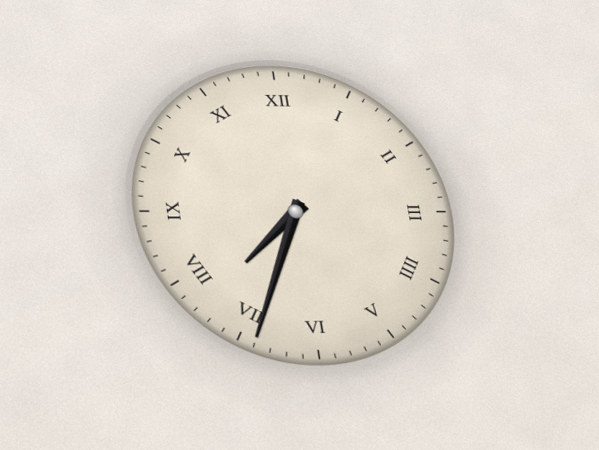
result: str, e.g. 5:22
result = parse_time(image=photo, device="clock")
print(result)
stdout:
7:34
